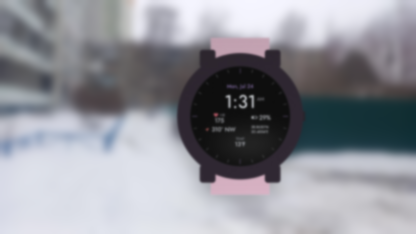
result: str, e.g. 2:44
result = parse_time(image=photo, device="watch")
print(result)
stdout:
1:31
